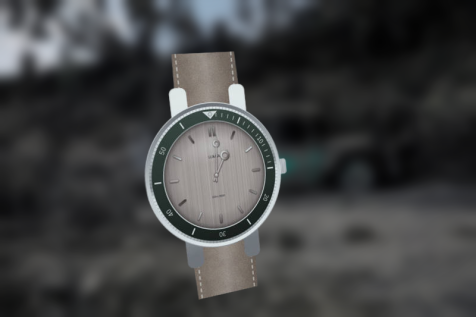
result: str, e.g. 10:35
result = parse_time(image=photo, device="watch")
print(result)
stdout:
1:01
